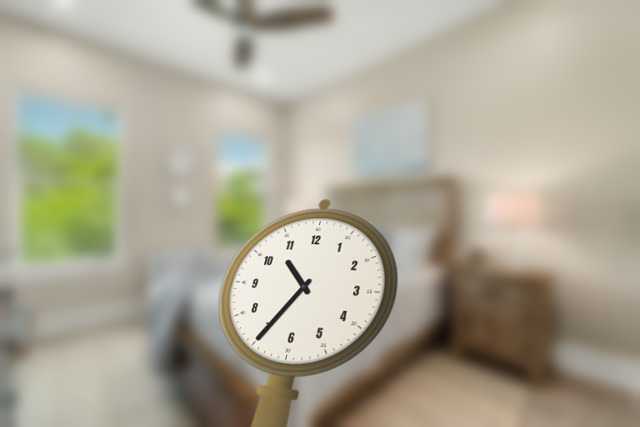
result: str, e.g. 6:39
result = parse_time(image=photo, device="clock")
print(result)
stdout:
10:35
